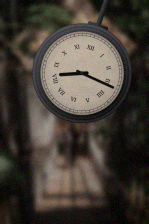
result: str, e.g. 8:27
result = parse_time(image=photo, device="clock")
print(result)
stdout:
8:16
